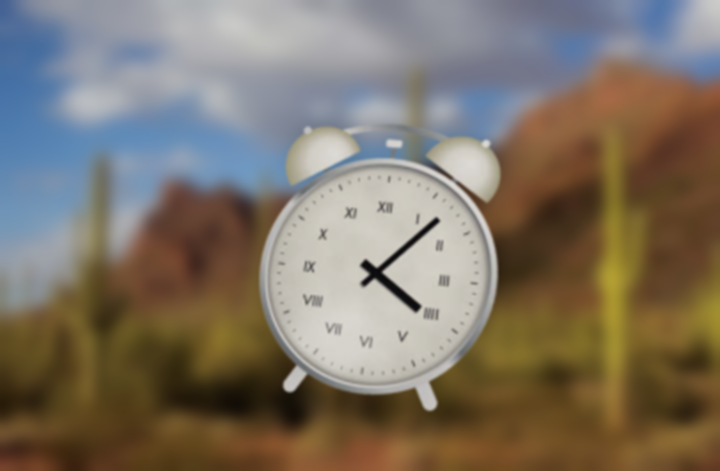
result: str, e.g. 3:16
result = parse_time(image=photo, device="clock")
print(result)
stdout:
4:07
